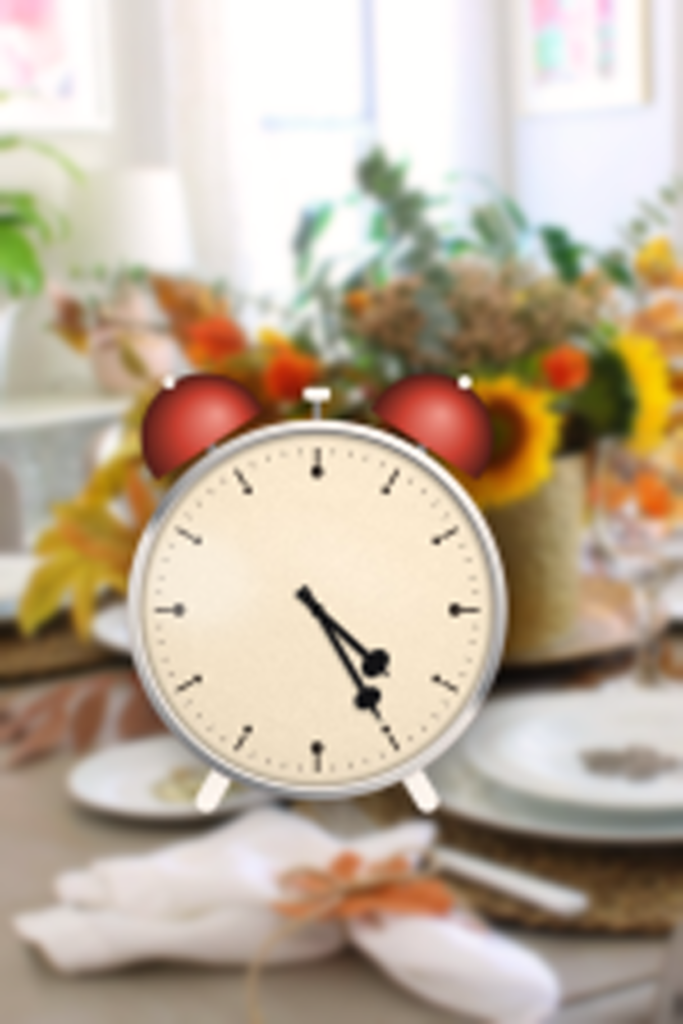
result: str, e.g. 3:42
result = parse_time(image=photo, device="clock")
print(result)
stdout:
4:25
